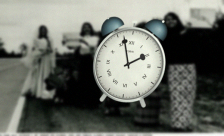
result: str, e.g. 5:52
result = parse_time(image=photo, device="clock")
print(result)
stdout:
1:57
